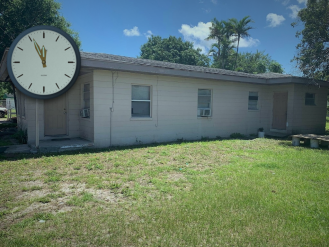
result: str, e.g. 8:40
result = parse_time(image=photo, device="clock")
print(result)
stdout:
11:56
